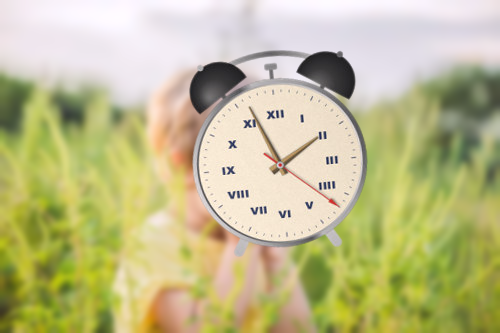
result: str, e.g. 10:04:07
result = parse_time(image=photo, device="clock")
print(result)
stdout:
1:56:22
